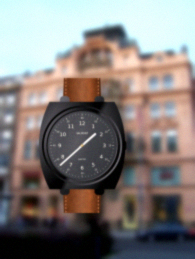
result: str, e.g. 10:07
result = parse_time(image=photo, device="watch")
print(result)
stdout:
1:38
